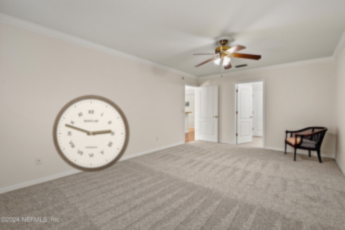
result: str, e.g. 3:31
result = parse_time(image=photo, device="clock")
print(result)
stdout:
2:48
